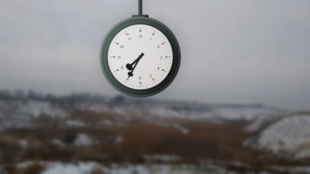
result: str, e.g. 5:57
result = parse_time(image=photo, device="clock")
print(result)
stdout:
7:35
